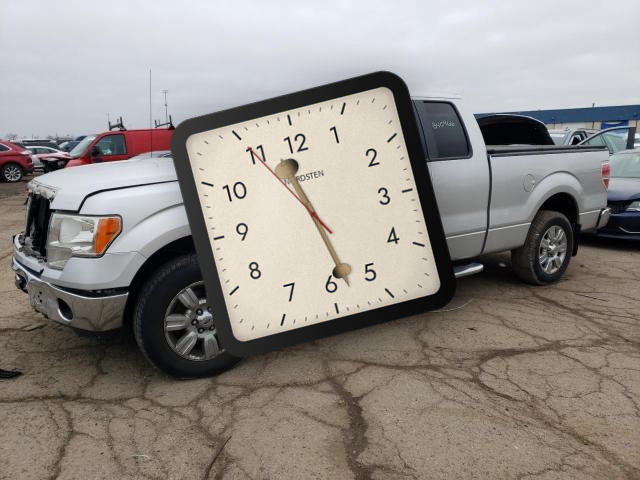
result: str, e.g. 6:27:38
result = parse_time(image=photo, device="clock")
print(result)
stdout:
11:27:55
